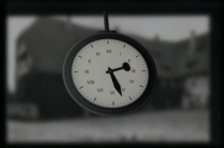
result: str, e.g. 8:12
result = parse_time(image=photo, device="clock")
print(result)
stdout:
2:27
